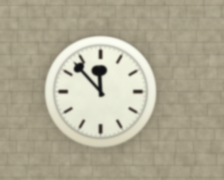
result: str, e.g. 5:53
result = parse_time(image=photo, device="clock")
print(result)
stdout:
11:53
